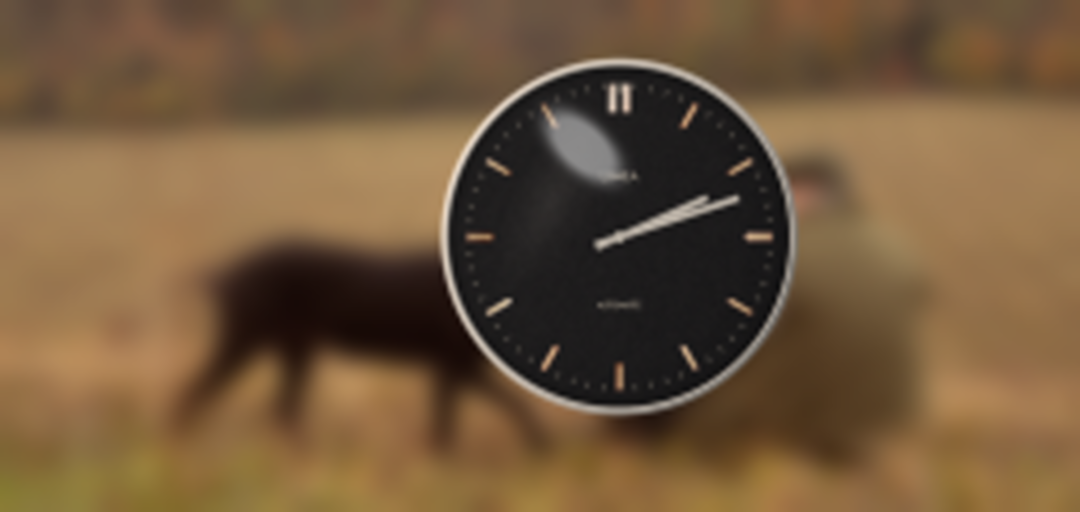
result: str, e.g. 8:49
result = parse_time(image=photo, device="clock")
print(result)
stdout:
2:12
